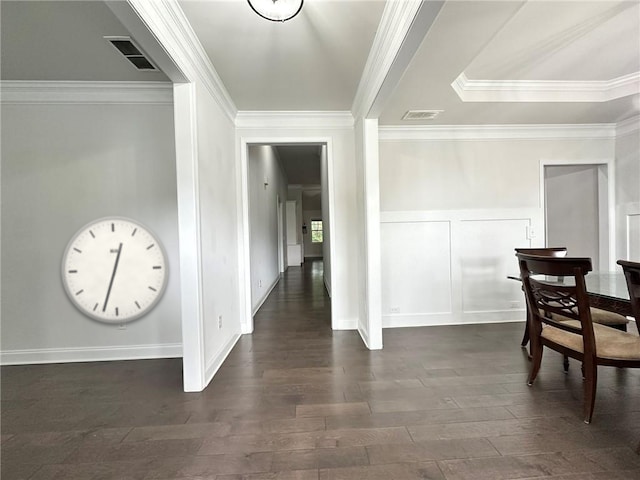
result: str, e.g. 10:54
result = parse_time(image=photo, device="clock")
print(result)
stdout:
12:33
